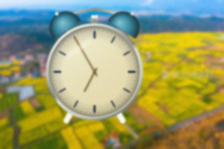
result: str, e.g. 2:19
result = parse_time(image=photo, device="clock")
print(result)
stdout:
6:55
